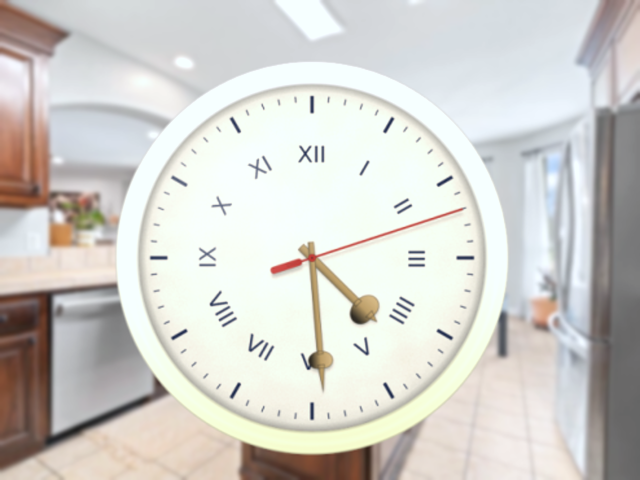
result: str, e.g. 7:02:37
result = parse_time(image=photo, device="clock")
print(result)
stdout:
4:29:12
